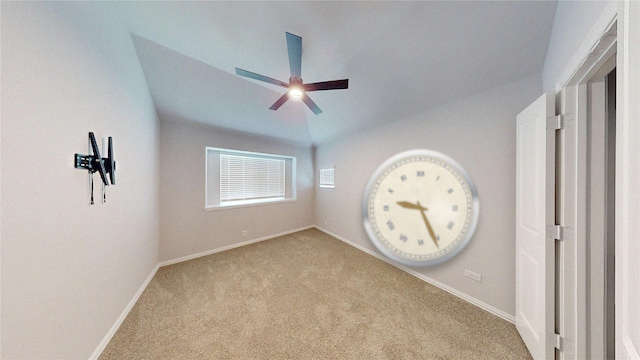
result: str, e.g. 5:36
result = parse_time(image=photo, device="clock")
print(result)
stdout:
9:26
